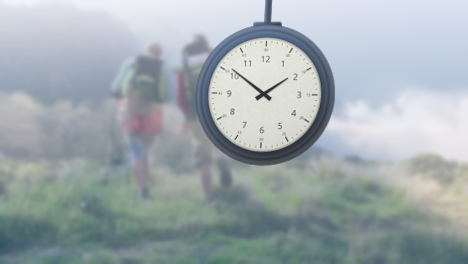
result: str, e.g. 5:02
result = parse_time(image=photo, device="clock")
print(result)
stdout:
1:51
